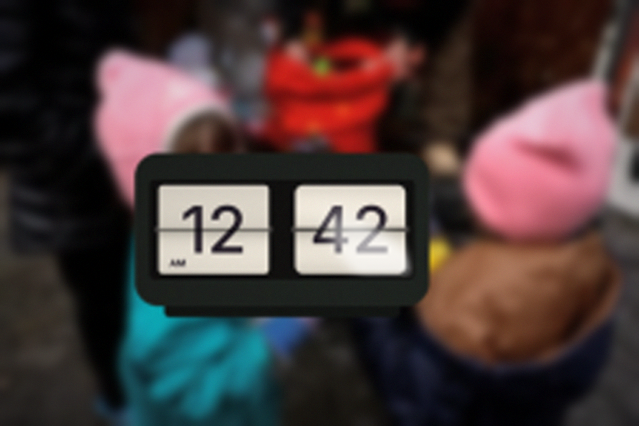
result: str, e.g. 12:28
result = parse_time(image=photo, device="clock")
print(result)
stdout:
12:42
